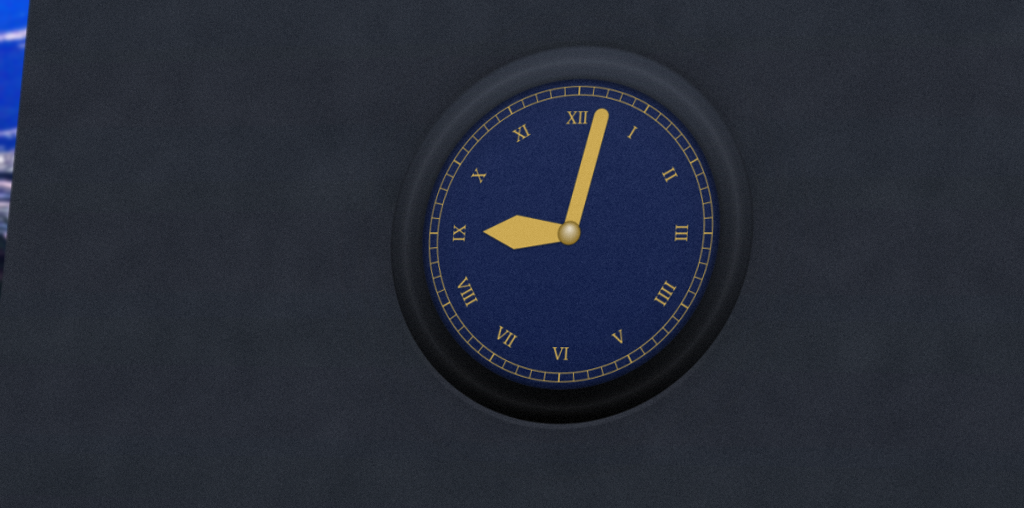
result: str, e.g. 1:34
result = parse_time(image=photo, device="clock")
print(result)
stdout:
9:02
